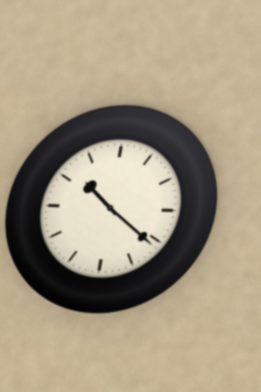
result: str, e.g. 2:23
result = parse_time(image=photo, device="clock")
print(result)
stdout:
10:21
